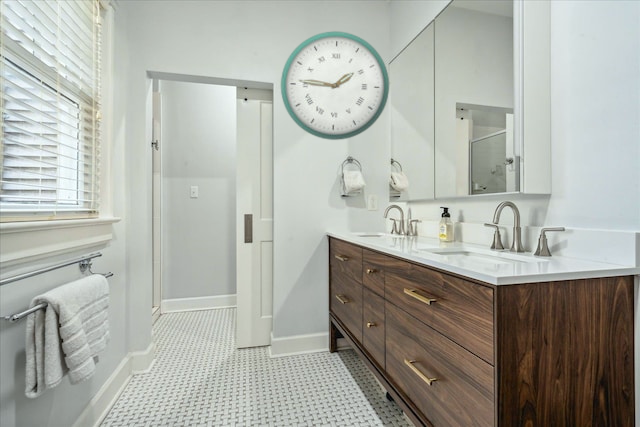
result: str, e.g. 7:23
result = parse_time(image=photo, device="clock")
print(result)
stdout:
1:46
